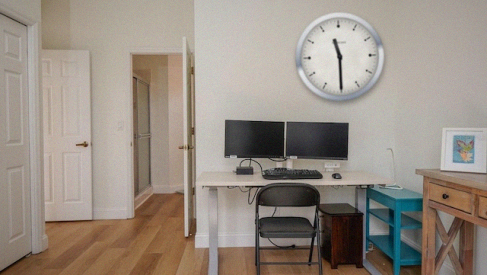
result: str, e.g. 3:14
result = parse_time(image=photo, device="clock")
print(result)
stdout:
11:30
